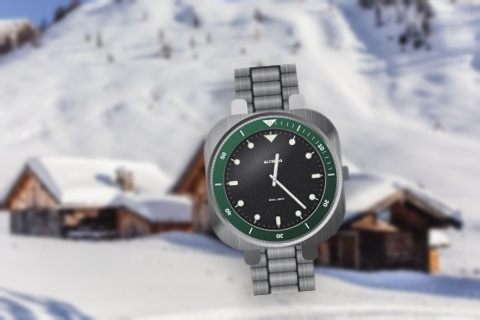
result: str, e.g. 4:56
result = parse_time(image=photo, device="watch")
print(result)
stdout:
12:23
